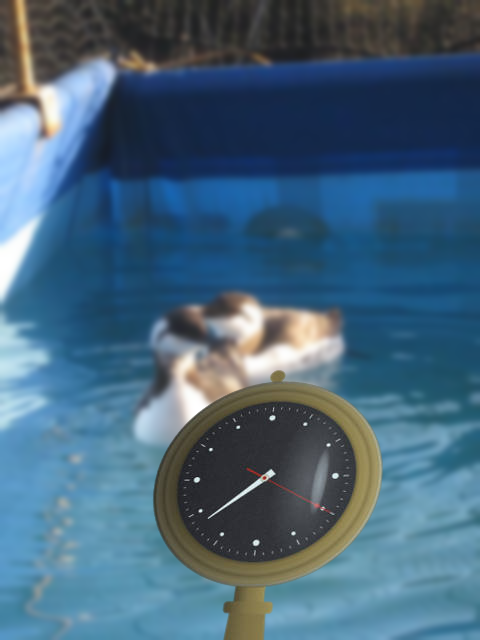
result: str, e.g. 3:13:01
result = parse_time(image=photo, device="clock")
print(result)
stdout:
7:38:20
